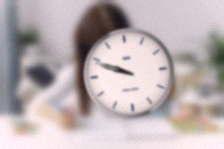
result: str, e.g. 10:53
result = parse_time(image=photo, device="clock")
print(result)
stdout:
9:49
